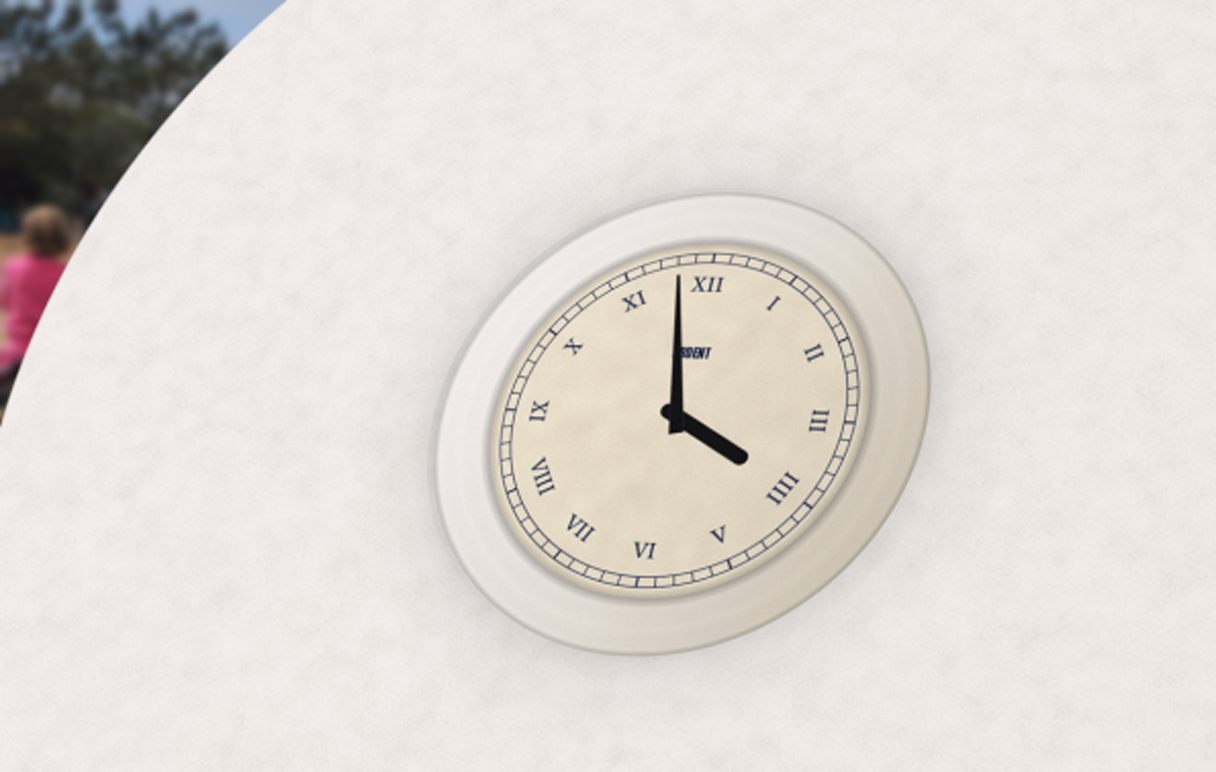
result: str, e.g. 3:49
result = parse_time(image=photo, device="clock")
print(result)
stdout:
3:58
